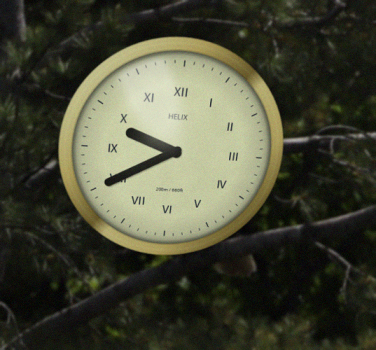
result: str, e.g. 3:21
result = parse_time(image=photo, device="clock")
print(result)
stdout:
9:40
